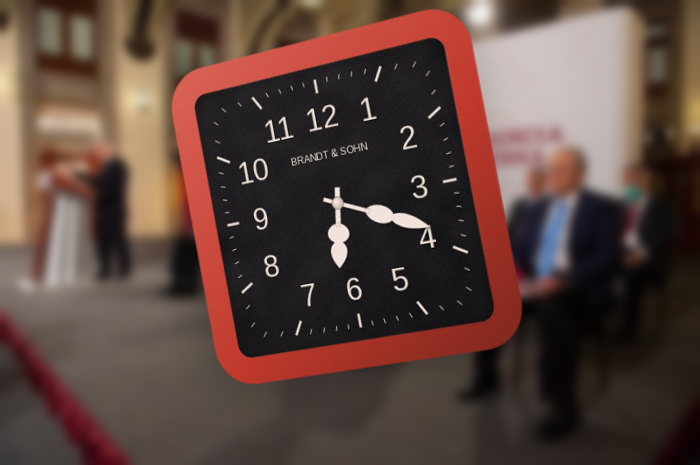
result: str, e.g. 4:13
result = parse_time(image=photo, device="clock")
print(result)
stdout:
6:19
